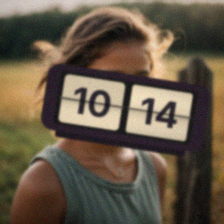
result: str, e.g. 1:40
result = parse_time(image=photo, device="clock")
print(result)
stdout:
10:14
